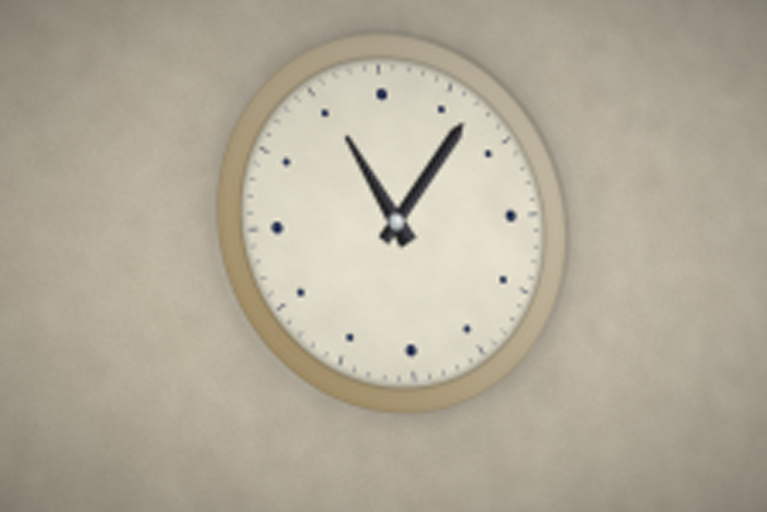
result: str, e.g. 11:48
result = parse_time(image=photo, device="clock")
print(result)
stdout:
11:07
